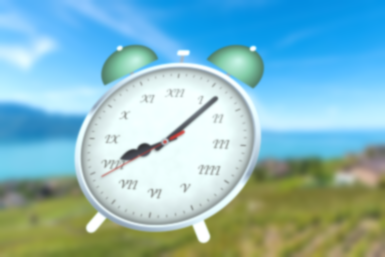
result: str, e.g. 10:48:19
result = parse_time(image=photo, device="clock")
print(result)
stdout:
8:06:39
